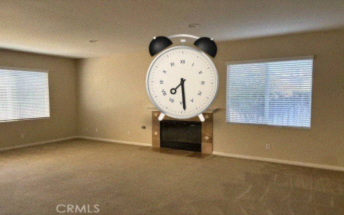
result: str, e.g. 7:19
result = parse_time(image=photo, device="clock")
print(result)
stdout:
7:29
